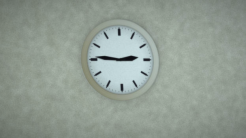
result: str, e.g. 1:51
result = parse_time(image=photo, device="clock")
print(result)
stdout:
2:46
